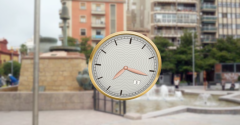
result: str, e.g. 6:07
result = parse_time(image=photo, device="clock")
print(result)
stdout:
7:17
